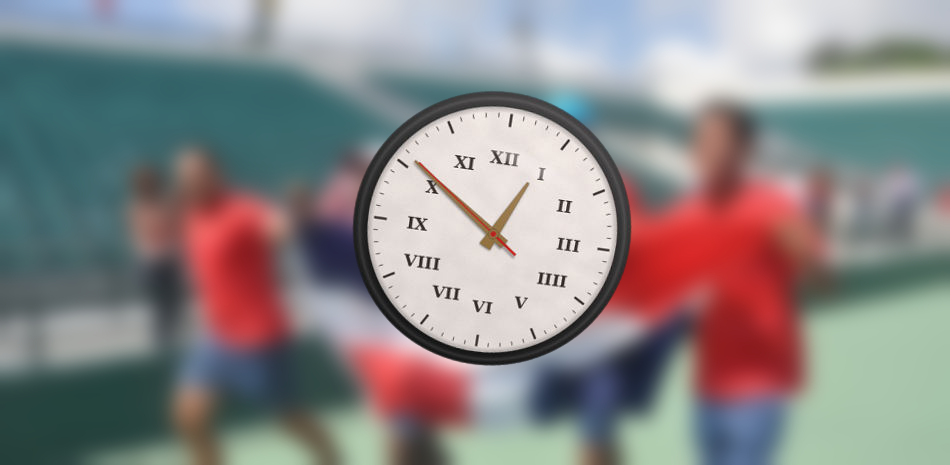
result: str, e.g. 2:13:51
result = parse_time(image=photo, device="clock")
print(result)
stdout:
12:50:51
